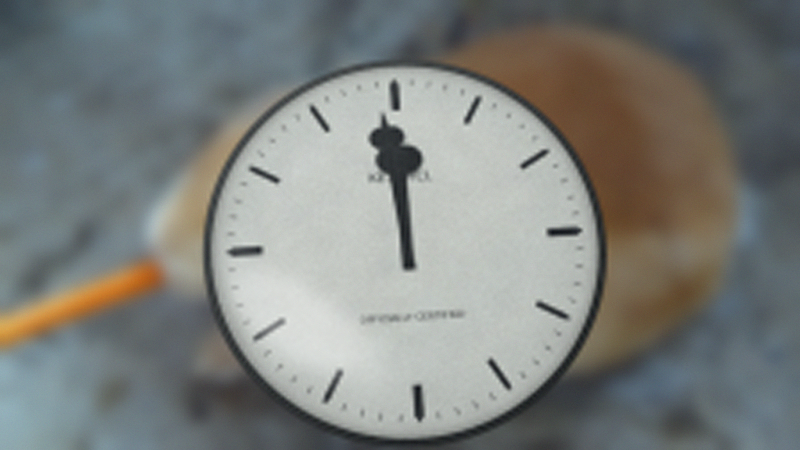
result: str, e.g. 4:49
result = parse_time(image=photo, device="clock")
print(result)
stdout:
11:59
